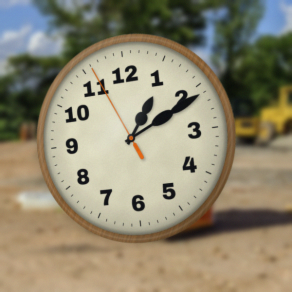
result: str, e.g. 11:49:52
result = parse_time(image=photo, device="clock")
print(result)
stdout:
1:10:56
